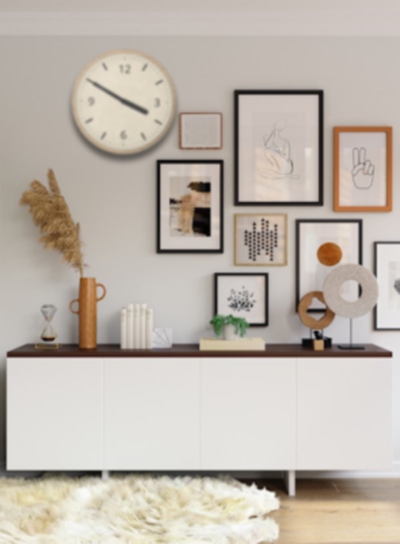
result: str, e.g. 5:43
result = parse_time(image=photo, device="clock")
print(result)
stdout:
3:50
